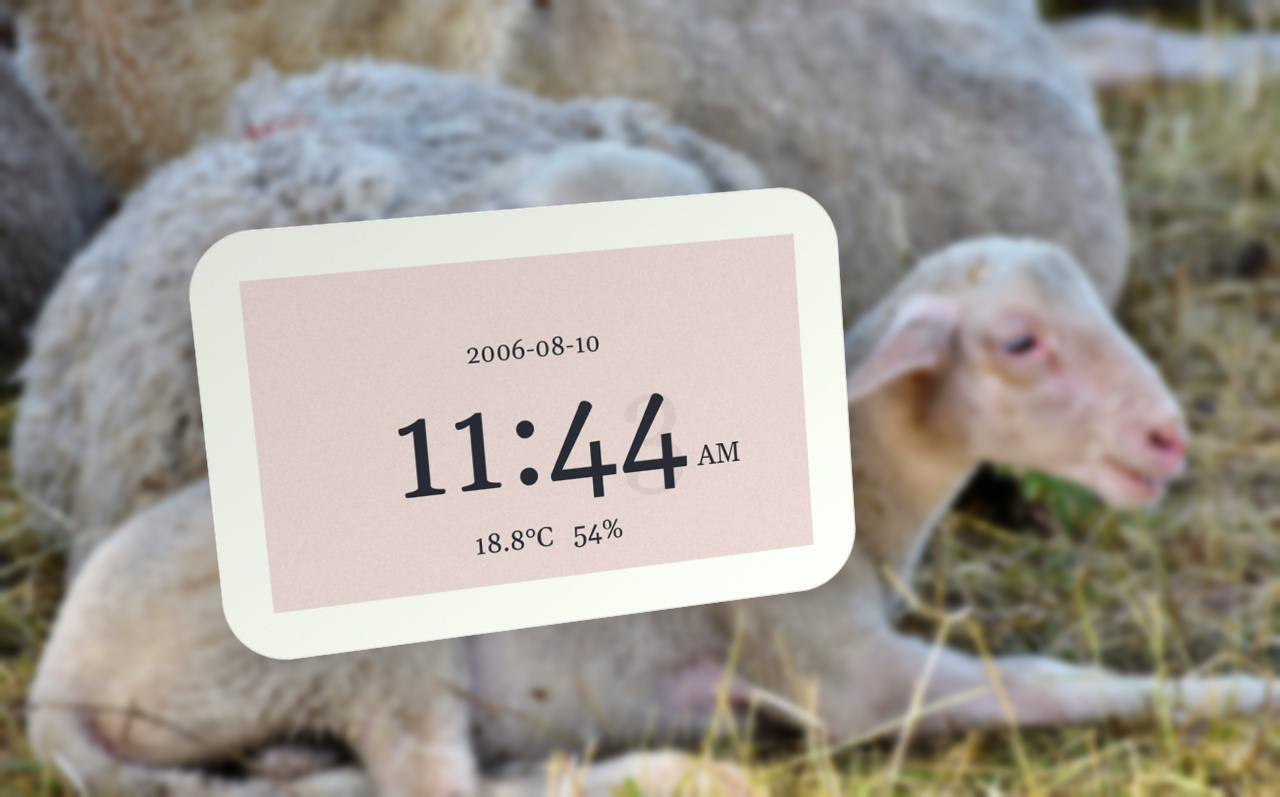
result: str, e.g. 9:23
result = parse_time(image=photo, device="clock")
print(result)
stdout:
11:44
